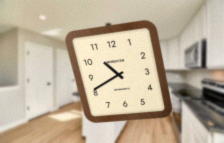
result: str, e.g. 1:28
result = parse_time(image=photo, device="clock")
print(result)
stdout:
10:41
